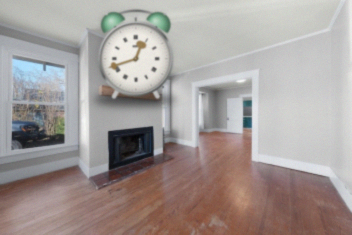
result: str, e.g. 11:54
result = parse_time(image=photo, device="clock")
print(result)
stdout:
12:42
